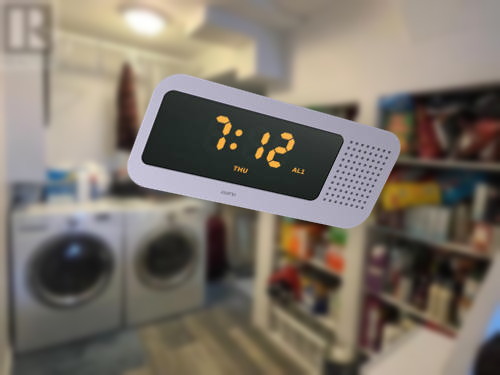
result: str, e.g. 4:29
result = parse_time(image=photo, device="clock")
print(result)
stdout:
7:12
